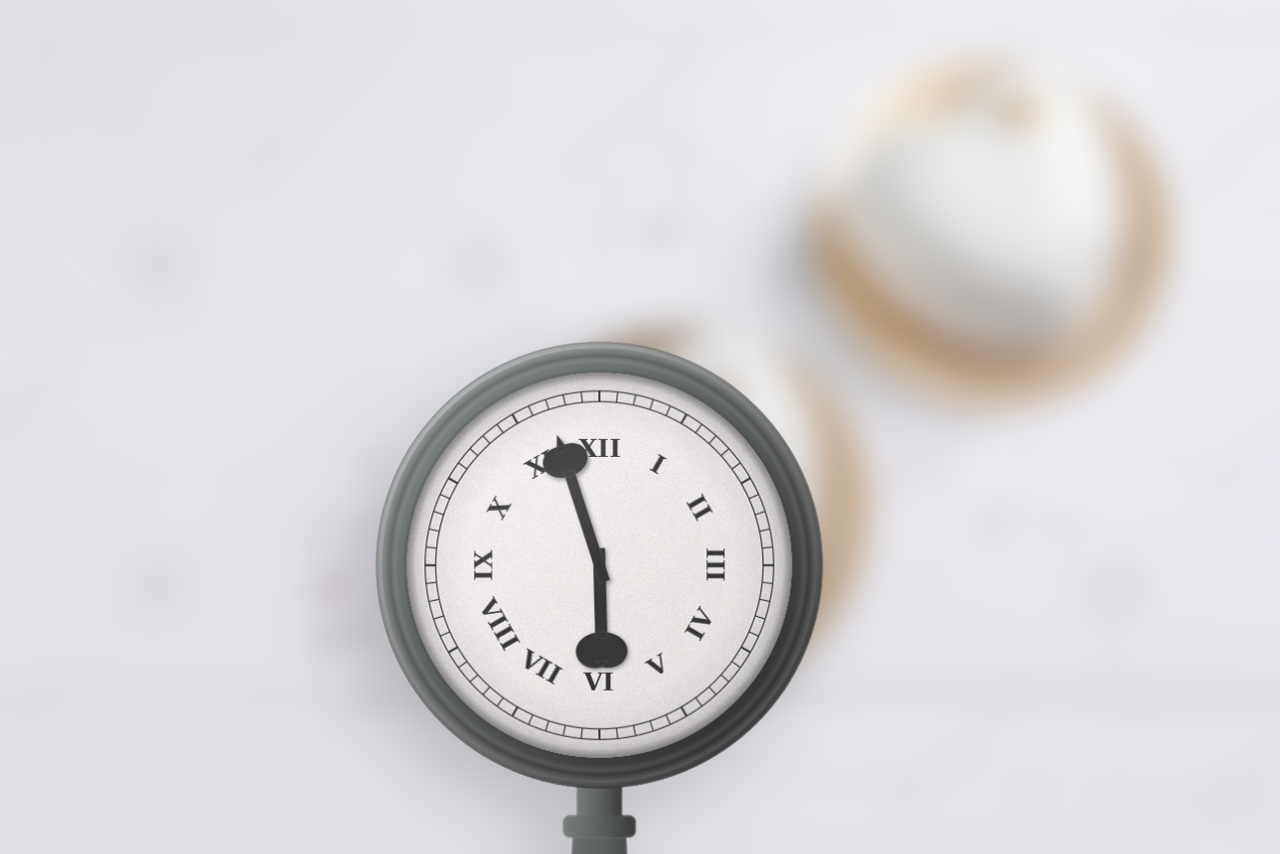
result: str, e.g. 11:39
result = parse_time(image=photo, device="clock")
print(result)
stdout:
5:57
